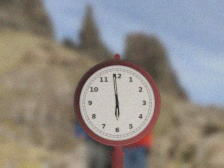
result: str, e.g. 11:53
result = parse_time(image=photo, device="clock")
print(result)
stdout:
5:59
